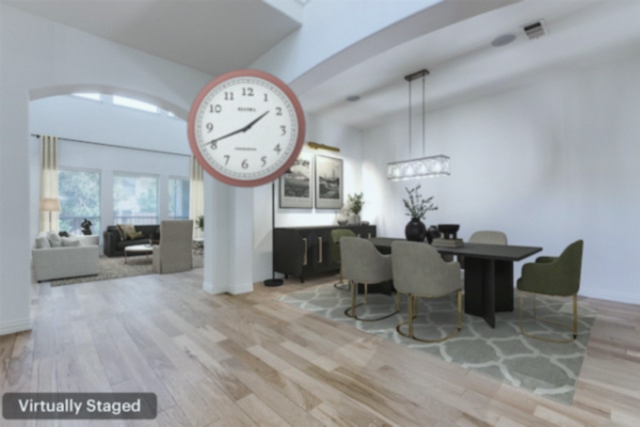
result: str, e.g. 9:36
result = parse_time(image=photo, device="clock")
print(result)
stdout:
1:41
